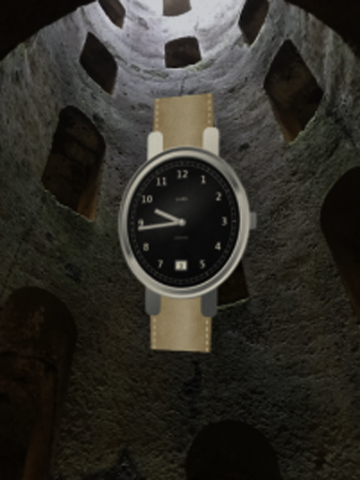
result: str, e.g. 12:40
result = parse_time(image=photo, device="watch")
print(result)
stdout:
9:44
